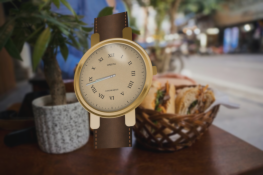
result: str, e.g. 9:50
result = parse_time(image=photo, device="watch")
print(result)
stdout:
8:43
